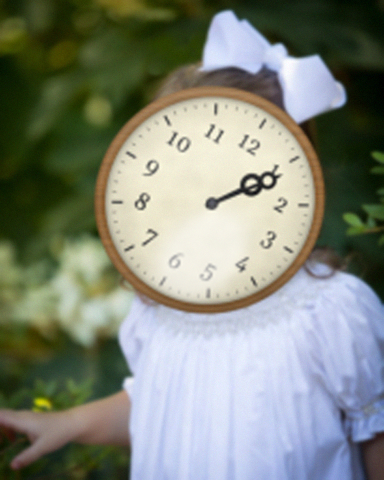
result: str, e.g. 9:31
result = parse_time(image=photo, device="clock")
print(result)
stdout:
1:06
